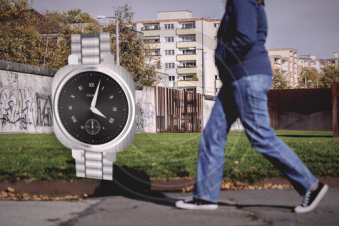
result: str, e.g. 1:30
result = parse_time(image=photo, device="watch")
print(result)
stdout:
4:03
